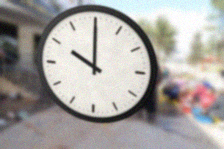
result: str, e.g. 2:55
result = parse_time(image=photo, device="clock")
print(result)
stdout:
10:00
